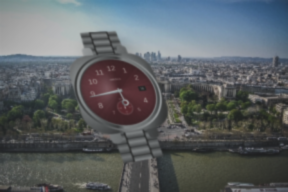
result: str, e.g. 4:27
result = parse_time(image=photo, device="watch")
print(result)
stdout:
5:44
